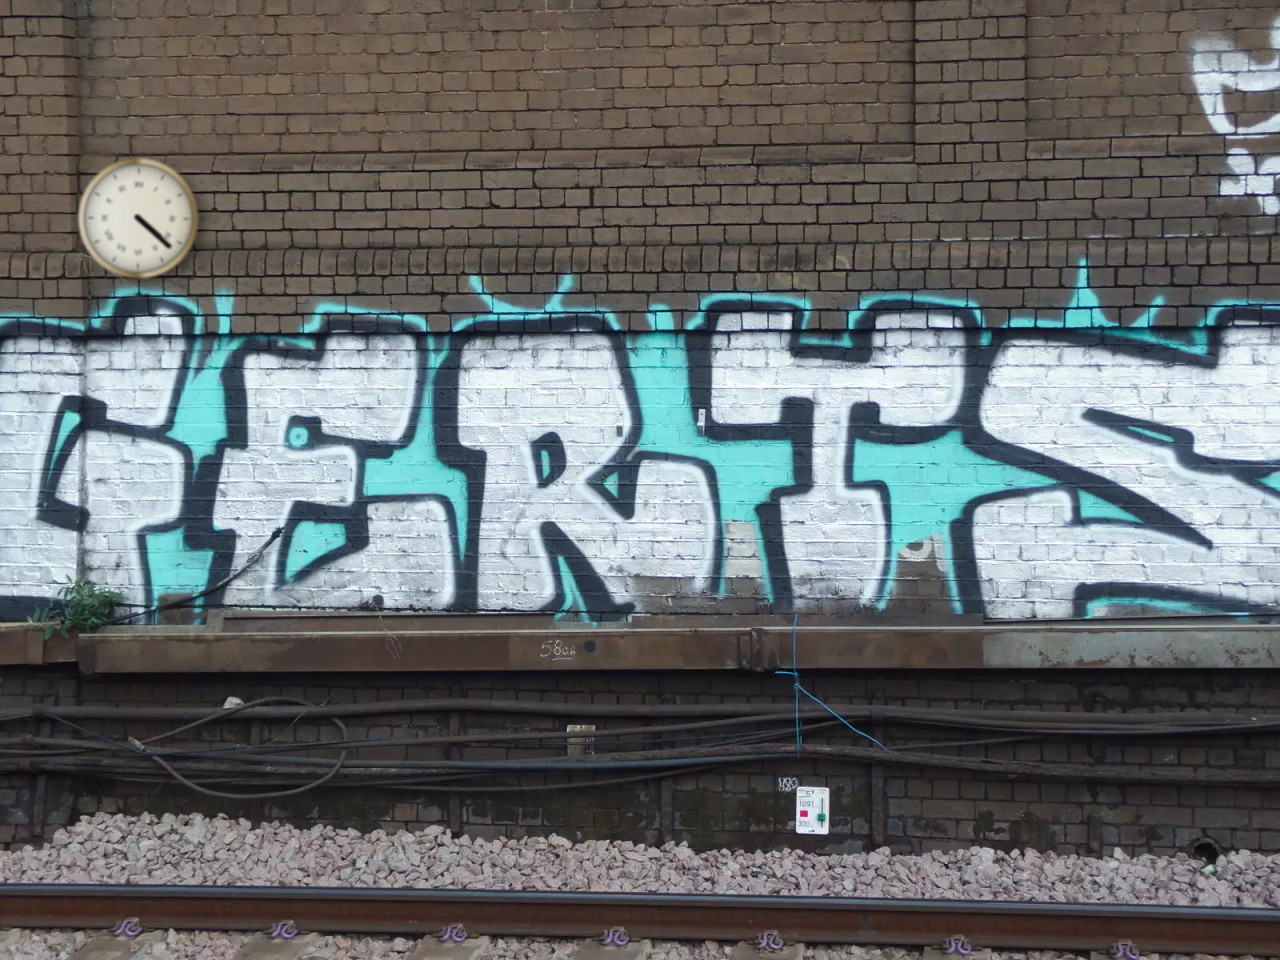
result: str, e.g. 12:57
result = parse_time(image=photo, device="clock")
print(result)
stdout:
4:22
